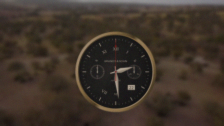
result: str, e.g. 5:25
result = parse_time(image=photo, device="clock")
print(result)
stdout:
2:29
